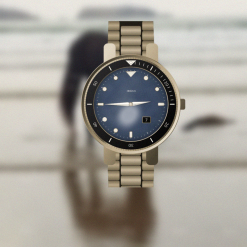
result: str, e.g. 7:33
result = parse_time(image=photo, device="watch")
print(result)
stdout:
2:45
